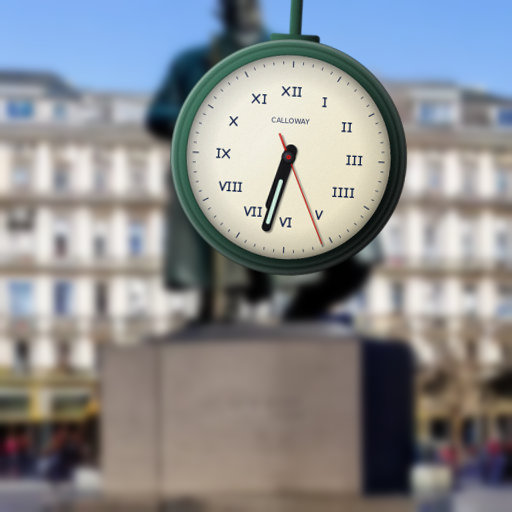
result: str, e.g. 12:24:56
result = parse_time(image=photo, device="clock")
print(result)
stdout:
6:32:26
